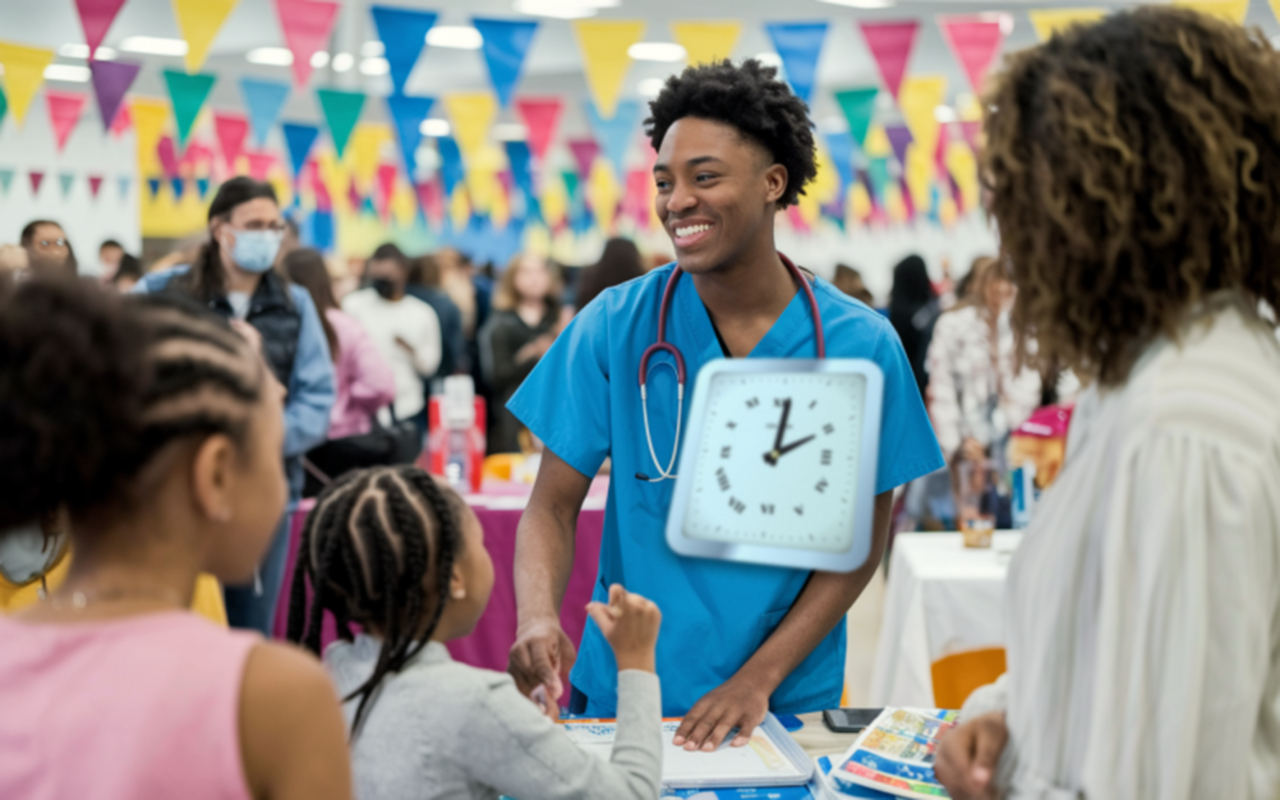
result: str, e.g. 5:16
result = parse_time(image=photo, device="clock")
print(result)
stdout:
2:01
